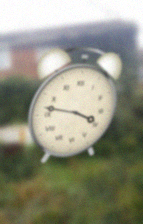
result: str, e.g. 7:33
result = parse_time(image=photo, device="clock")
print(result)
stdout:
3:47
